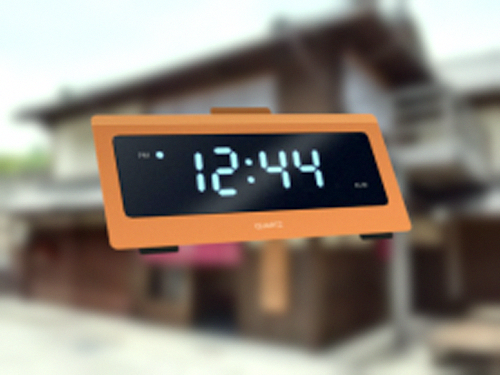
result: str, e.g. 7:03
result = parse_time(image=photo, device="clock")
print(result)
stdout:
12:44
